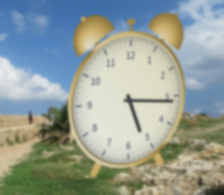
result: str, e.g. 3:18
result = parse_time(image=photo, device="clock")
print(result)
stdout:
5:16
